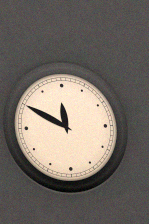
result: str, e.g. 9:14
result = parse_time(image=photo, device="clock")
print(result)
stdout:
11:50
